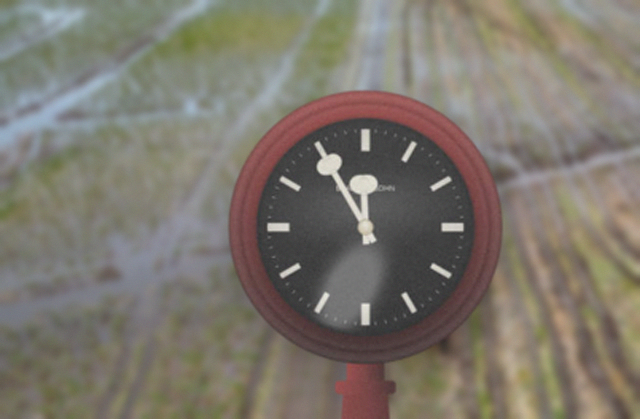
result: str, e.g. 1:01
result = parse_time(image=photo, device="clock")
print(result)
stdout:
11:55
